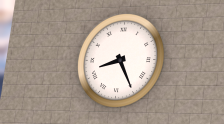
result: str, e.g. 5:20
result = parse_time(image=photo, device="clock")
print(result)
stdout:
8:25
